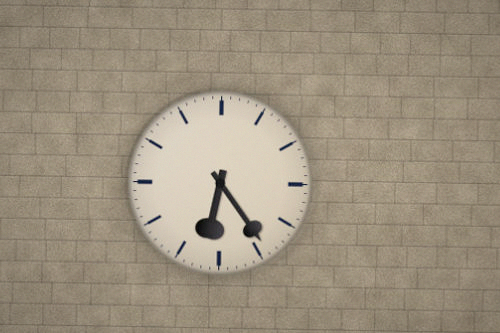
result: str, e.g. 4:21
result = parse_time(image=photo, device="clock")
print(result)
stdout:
6:24
